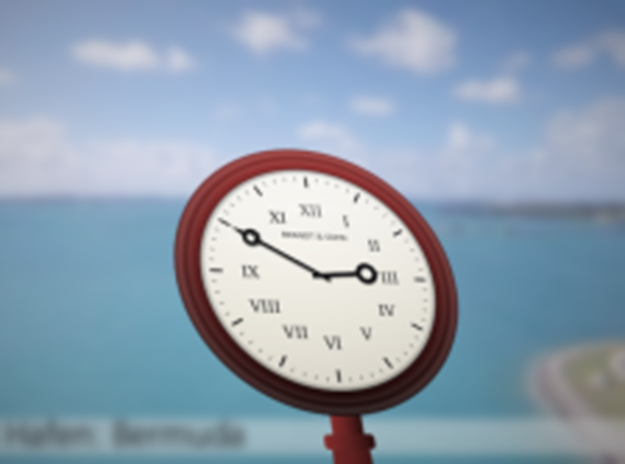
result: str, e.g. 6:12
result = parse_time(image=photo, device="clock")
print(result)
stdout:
2:50
